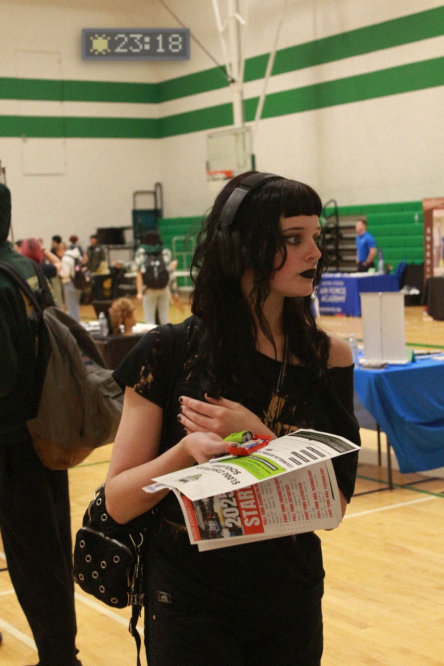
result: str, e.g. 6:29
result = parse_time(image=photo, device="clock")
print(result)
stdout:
23:18
